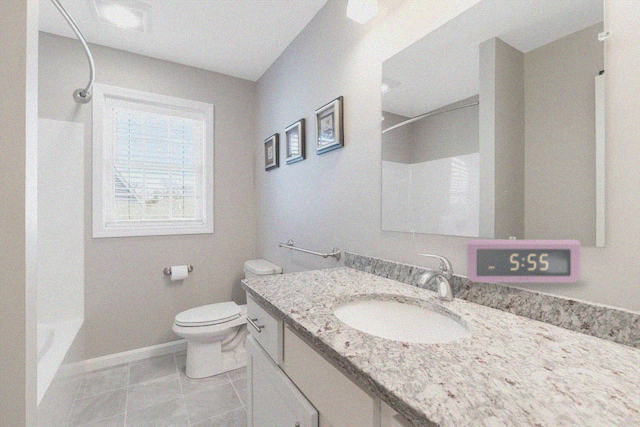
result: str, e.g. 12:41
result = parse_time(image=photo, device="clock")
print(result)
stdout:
5:55
